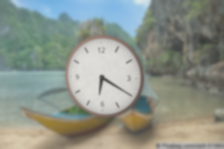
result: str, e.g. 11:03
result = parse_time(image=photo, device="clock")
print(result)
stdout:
6:20
